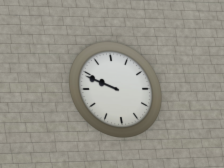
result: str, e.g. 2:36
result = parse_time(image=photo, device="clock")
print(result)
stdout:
9:49
